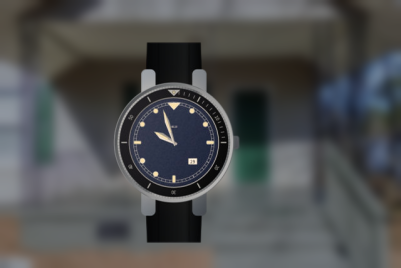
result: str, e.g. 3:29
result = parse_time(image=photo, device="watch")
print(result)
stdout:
9:57
